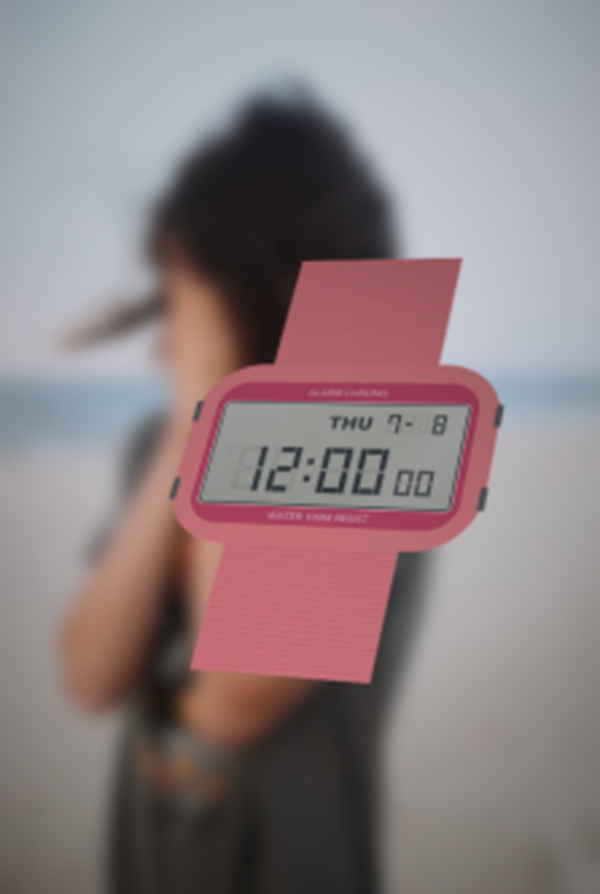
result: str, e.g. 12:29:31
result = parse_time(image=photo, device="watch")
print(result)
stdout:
12:00:00
